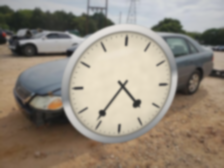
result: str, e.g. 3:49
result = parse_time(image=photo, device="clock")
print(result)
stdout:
4:36
